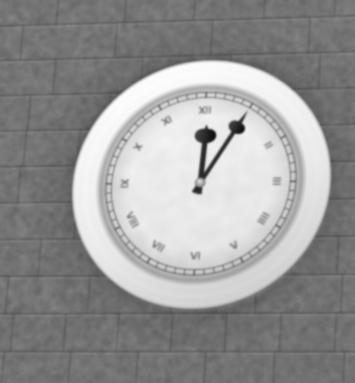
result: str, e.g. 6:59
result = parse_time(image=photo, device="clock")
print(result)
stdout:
12:05
